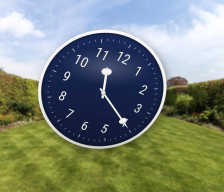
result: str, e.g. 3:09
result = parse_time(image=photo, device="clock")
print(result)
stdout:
11:20
